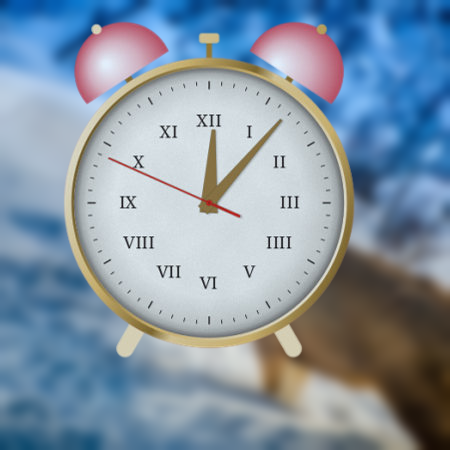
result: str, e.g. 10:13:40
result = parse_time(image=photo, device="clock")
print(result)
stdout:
12:06:49
